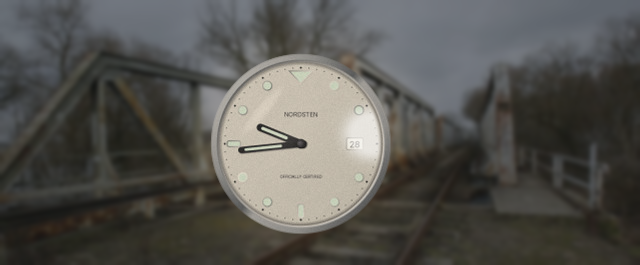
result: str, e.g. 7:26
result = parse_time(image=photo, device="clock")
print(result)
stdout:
9:44
